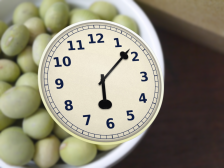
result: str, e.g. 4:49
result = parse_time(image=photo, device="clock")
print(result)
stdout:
6:08
